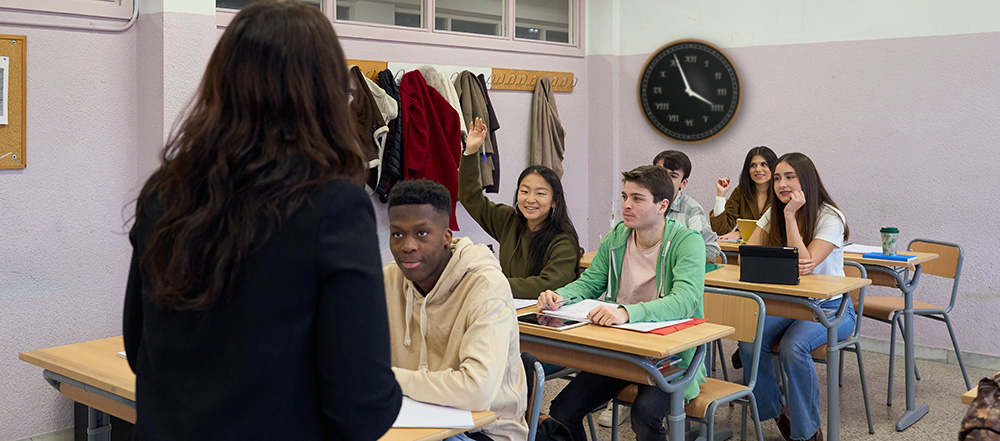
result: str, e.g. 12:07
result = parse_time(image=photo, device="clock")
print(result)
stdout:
3:56
